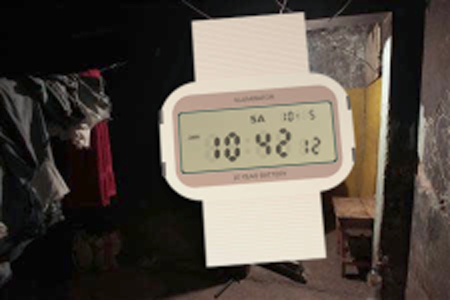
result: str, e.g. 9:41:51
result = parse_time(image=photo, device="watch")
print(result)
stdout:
10:42:12
